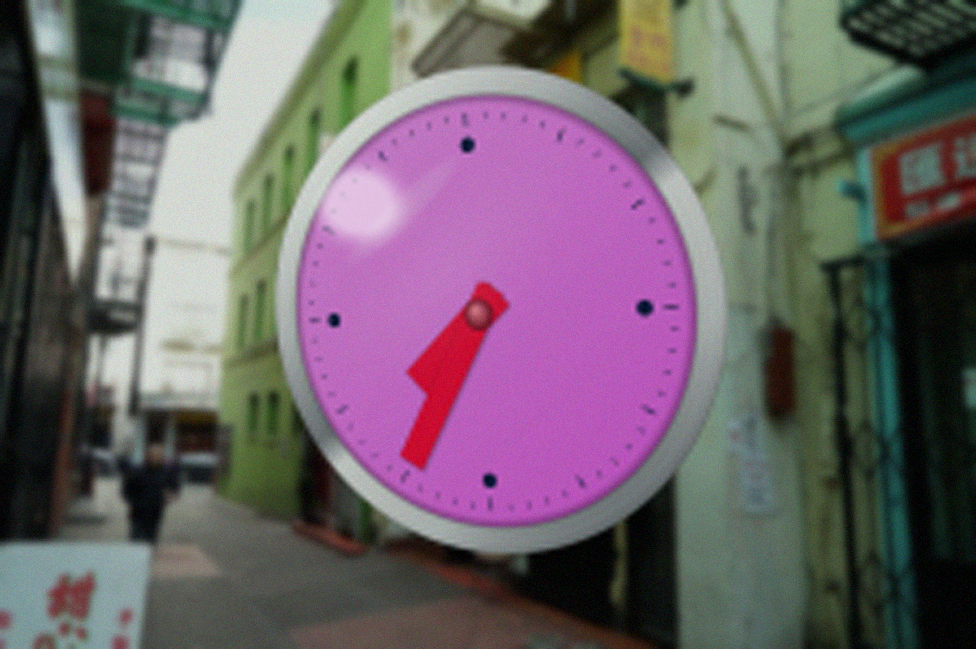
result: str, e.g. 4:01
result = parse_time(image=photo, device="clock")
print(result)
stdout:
7:35
